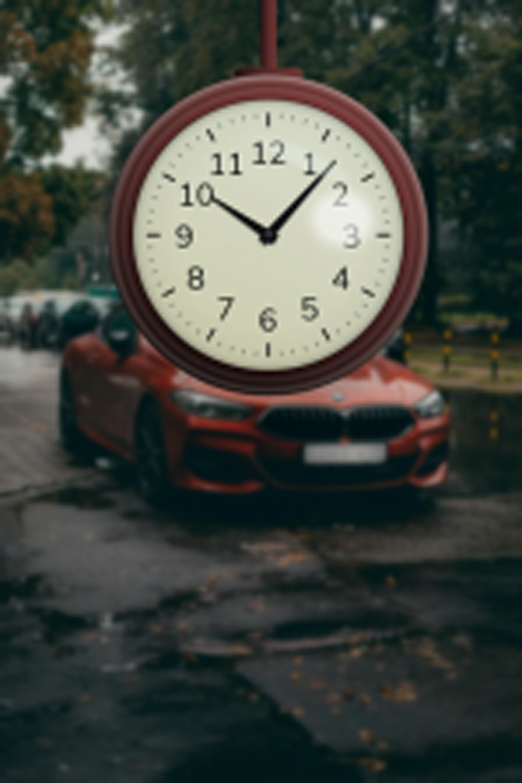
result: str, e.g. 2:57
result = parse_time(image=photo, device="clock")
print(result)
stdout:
10:07
